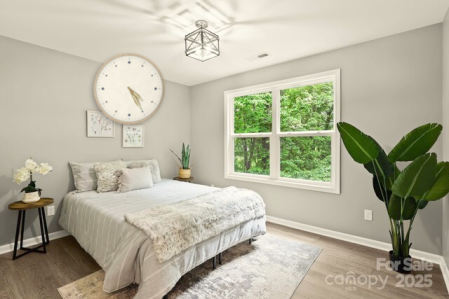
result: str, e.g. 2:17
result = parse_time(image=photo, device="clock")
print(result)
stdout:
4:25
